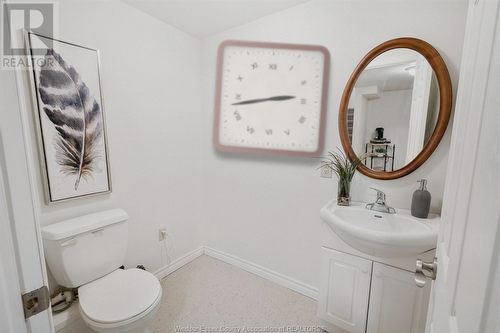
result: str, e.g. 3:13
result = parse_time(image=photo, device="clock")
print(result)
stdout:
2:43
